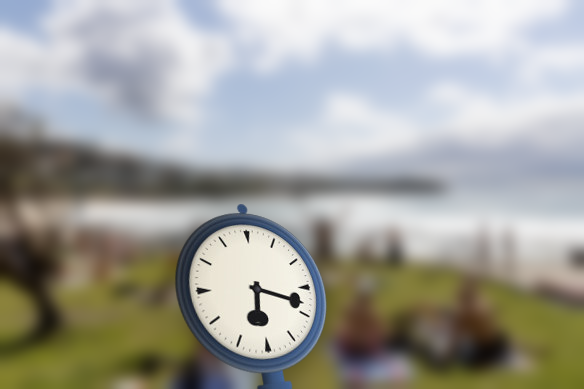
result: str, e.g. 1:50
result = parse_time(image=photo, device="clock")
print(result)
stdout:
6:18
